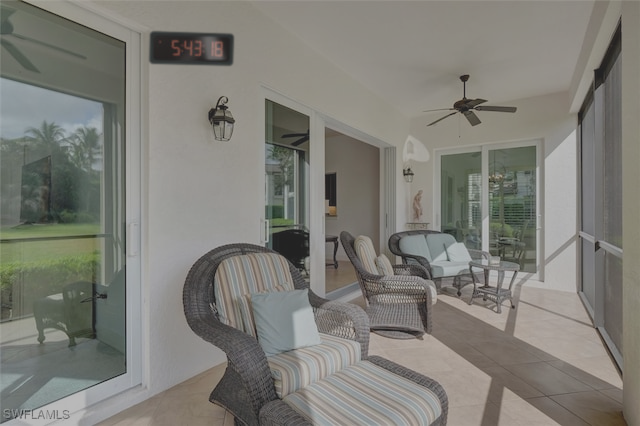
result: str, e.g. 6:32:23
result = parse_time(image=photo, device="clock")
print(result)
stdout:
5:43:18
